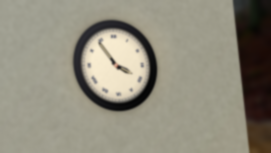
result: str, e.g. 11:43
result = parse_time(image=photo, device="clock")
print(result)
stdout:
3:54
